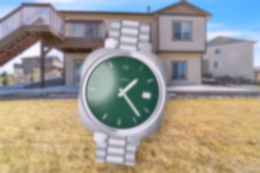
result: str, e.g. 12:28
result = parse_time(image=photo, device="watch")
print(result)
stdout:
1:23
